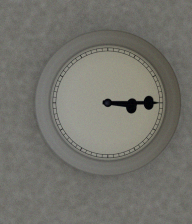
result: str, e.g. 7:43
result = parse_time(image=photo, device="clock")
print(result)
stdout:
3:15
